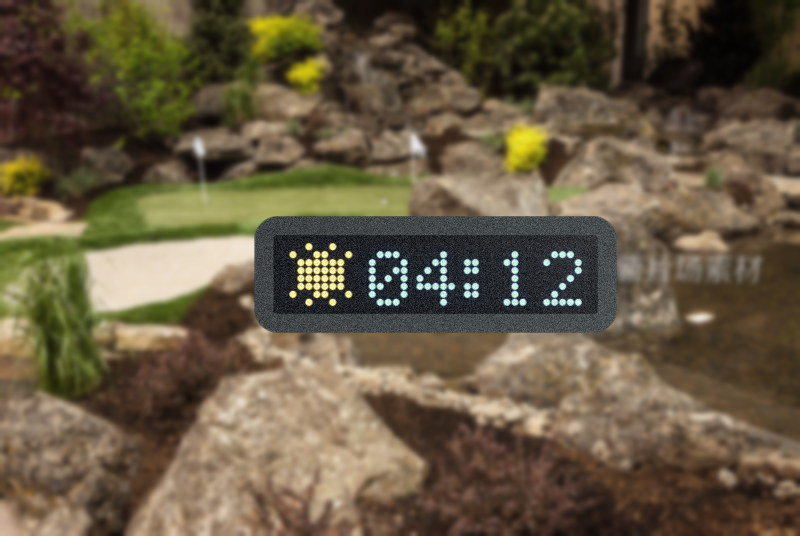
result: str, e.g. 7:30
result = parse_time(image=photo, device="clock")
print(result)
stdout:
4:12
